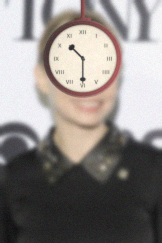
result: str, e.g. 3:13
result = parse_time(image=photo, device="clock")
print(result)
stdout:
10:30
